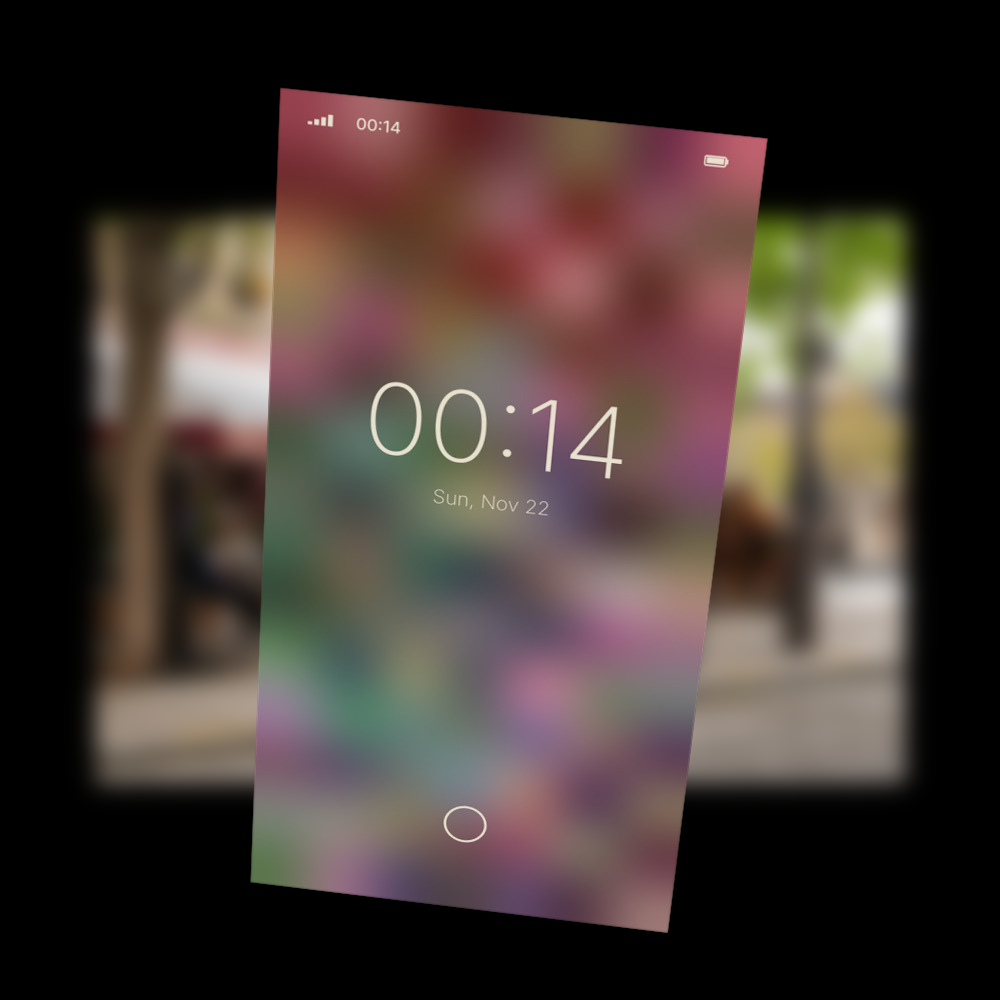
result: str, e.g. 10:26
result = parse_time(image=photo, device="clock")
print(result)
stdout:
0:14
